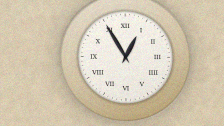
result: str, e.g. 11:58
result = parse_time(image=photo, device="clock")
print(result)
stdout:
12:55
